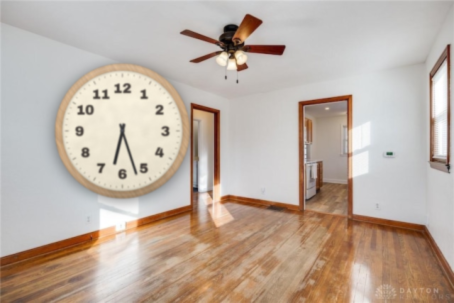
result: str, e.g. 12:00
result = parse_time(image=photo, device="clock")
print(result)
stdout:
6:27
